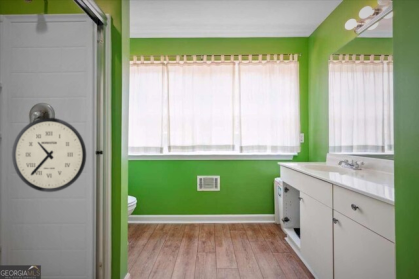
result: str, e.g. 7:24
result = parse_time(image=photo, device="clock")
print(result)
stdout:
10:37
